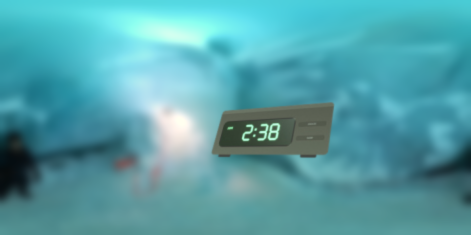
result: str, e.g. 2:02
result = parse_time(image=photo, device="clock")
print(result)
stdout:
2:38
